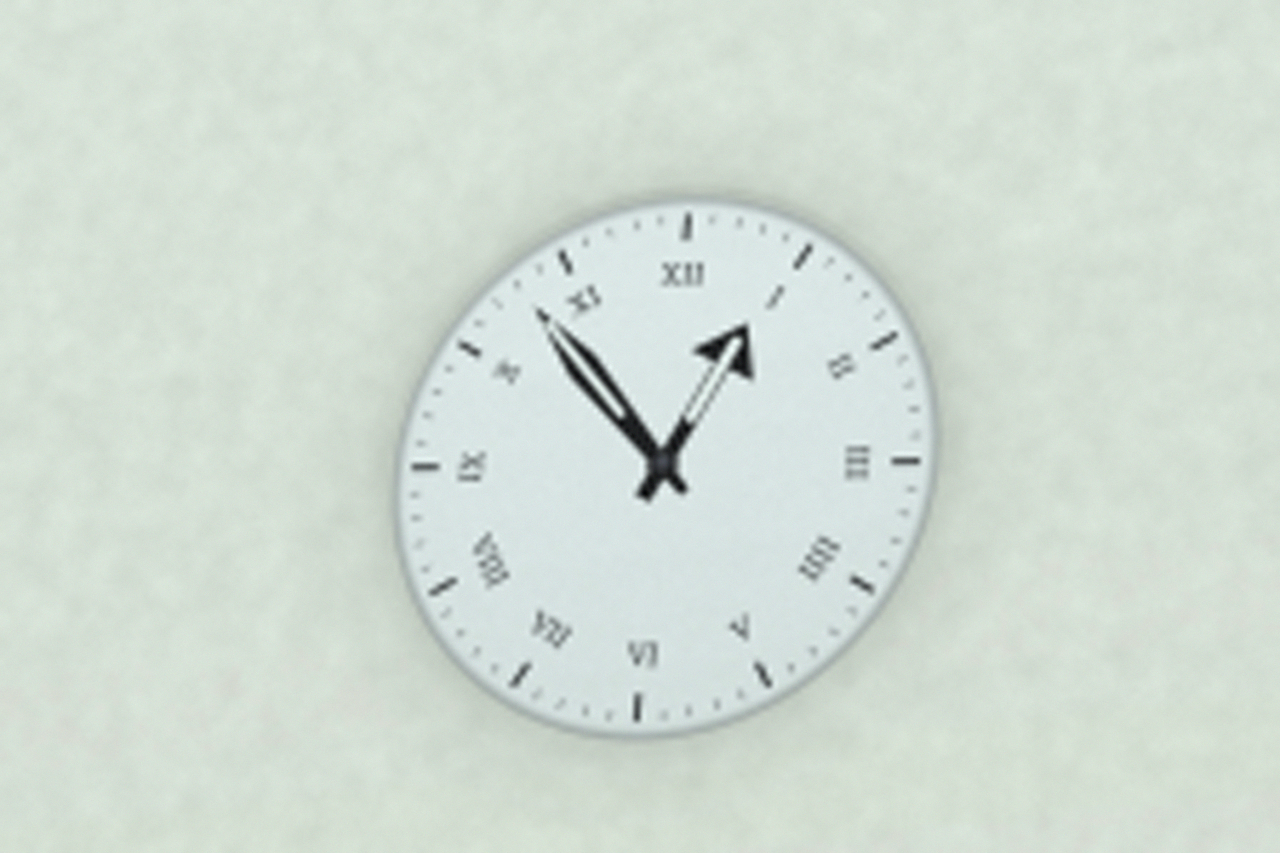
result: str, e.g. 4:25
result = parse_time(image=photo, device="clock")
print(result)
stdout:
12:53
